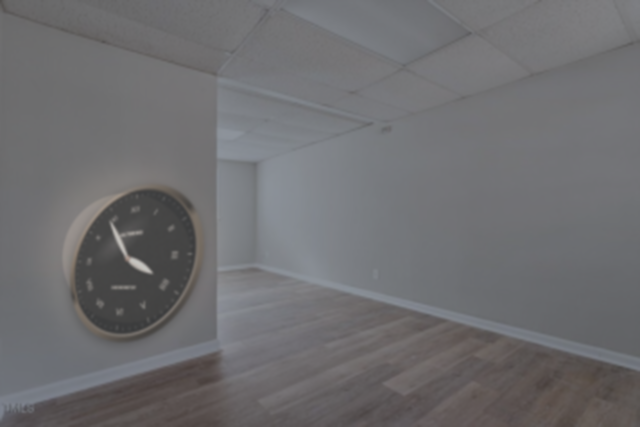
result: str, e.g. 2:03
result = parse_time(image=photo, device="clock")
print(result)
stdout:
3:54
